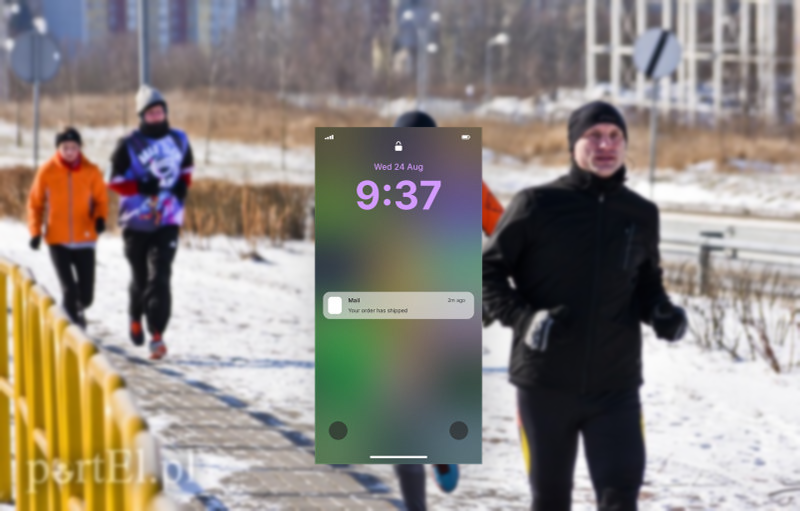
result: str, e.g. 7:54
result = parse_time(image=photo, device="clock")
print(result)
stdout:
9:37
